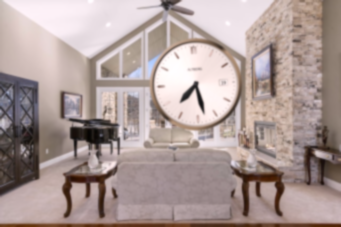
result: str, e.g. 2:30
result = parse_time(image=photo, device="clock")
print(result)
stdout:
7:28
